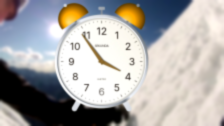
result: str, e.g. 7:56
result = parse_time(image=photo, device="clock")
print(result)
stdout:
3:54
